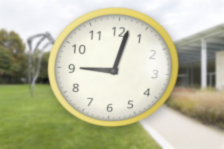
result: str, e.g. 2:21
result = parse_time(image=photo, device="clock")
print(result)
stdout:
9:02
